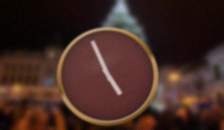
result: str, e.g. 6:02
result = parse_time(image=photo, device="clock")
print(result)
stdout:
4:56
